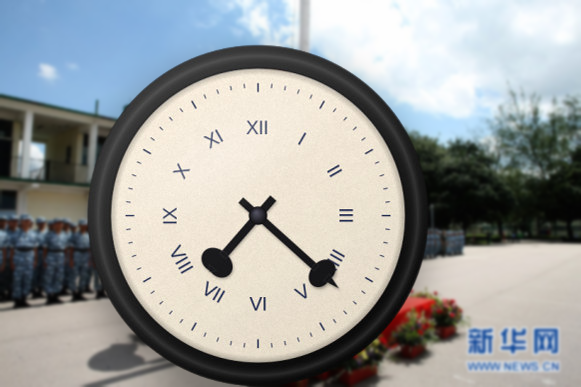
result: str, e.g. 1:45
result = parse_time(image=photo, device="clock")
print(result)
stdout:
7:22
